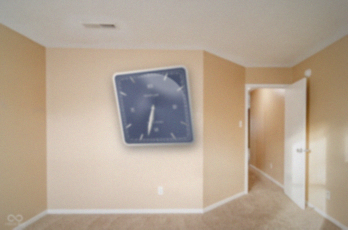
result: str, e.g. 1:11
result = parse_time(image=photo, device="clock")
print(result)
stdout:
6:33
